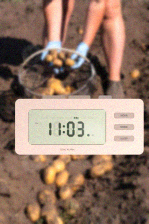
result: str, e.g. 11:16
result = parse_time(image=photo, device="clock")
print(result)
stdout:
11:03
